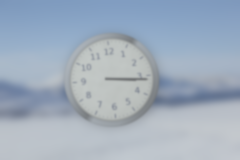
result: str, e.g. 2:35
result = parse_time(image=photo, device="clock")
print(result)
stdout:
3:16
